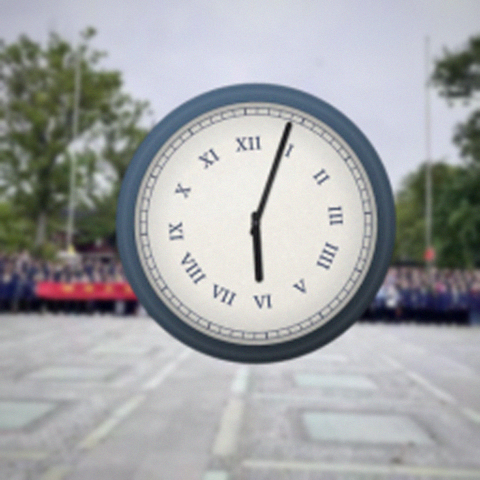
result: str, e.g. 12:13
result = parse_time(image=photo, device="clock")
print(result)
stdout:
6:04
